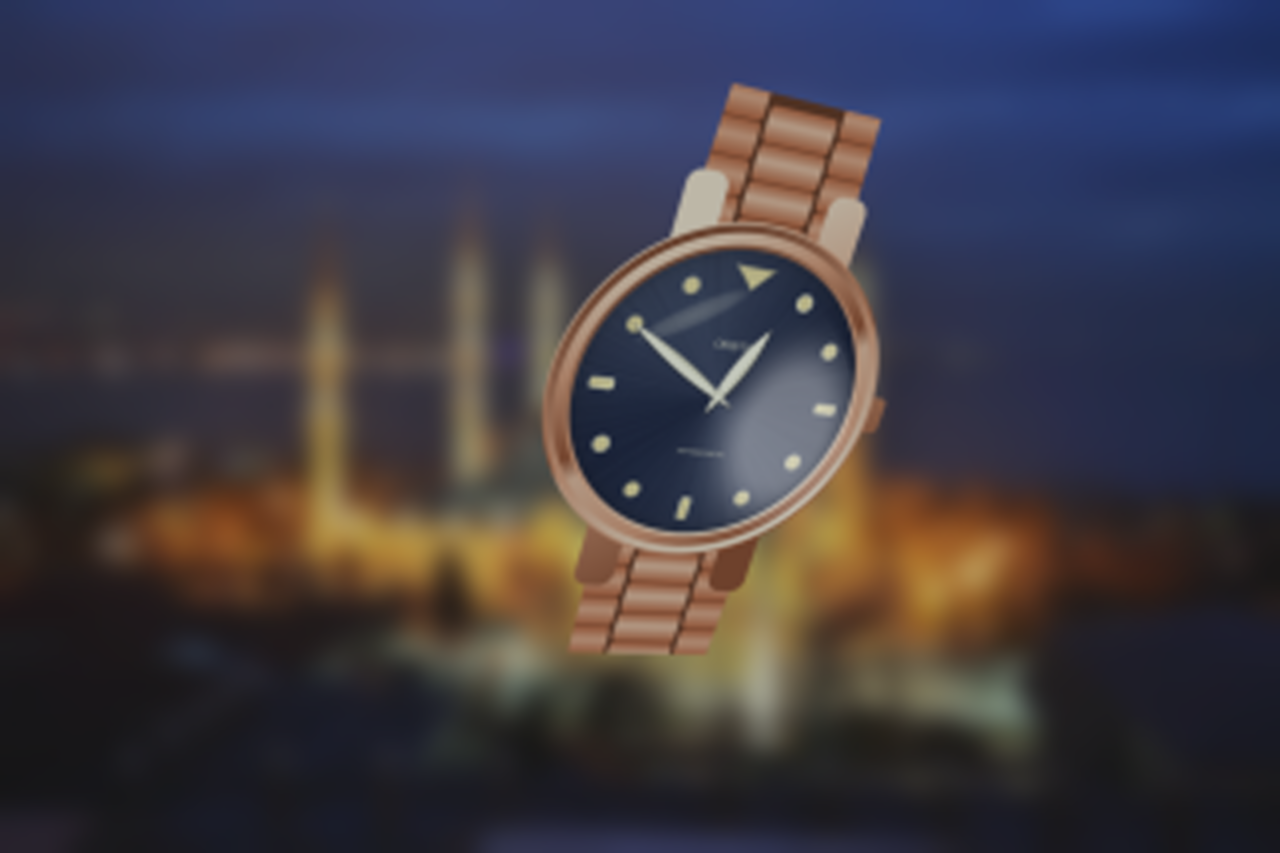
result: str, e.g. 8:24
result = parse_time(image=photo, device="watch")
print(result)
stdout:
12:50
